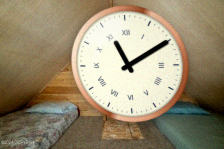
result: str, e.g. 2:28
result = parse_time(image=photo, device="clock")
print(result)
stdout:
11:10
